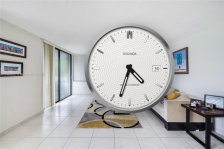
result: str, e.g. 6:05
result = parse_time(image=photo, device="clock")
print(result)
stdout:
4:33
